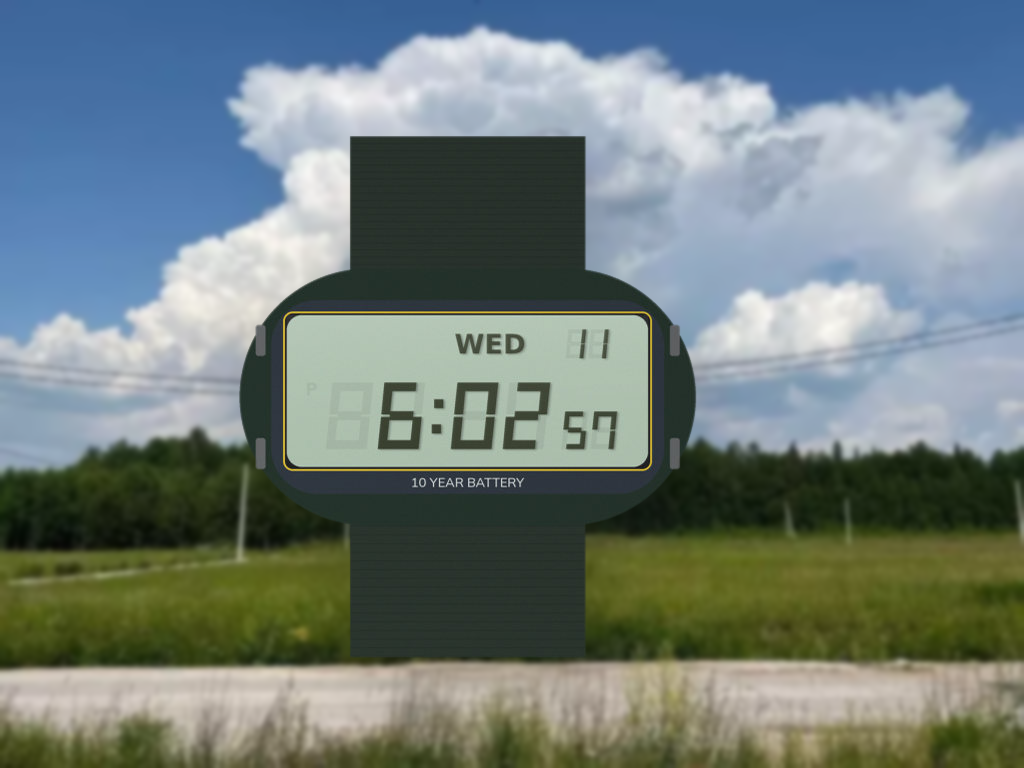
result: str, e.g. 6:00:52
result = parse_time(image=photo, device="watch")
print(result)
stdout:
6:02:57
